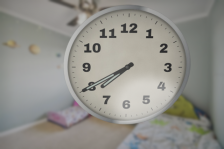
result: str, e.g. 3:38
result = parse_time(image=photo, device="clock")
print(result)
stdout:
7:40
